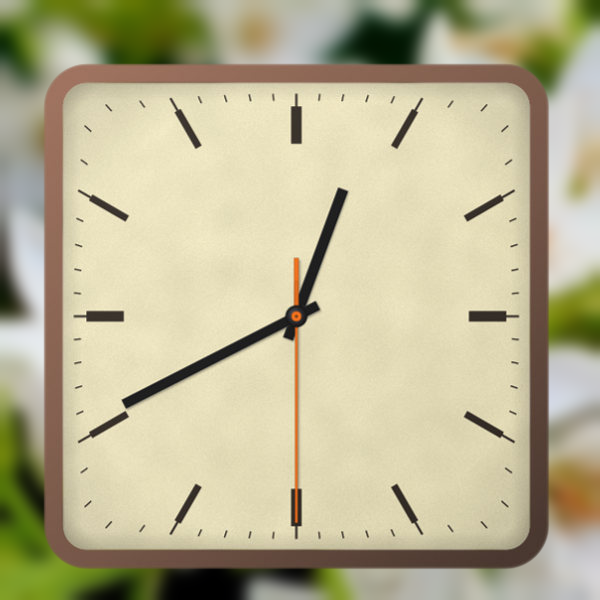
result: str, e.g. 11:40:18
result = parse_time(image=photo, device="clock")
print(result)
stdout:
12:40:30
